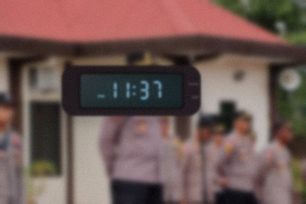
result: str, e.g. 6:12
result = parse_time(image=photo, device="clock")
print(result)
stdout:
11:37
